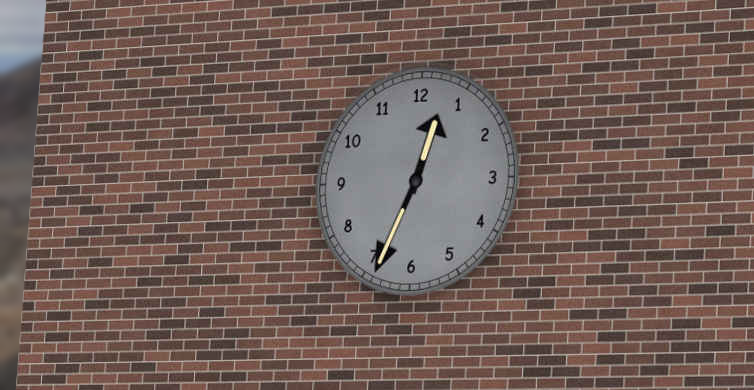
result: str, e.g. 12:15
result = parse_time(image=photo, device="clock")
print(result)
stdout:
12:34
